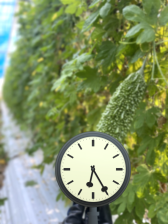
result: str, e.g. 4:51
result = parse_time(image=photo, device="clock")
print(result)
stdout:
6:25
